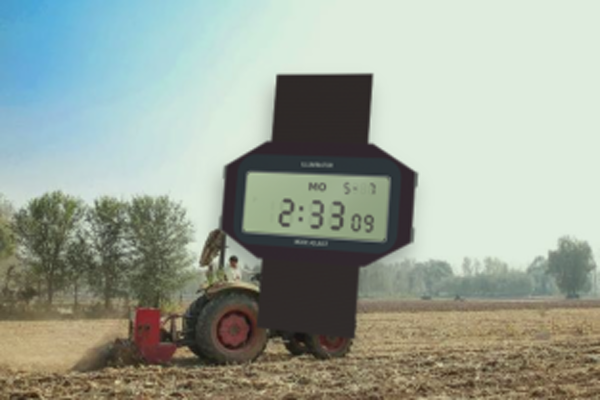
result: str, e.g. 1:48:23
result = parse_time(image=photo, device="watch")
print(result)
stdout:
2:33:09
